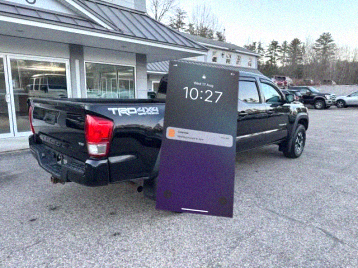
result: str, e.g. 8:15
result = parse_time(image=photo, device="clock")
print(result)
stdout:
10:27
